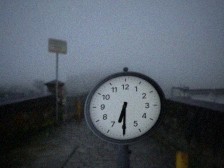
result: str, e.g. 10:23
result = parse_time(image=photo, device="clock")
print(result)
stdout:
6:30
